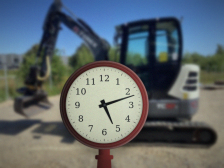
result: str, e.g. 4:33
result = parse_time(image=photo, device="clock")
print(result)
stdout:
5:12
